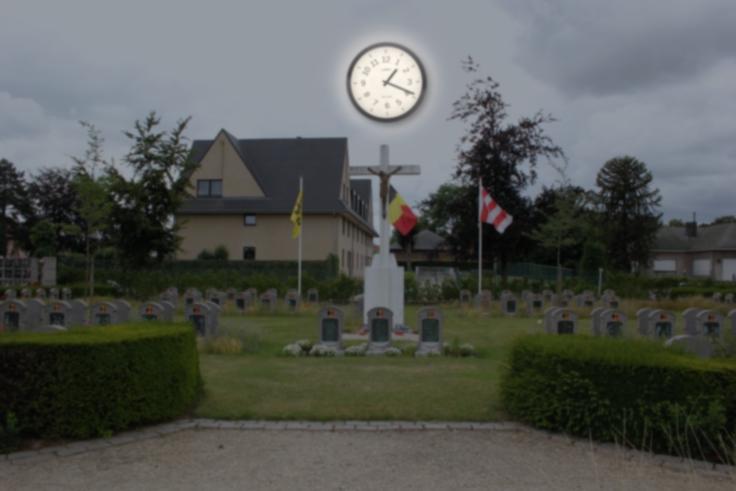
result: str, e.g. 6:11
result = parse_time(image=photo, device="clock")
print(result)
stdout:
1:19
